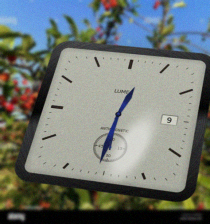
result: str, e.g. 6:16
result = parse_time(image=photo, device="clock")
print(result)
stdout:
12:31
